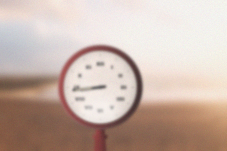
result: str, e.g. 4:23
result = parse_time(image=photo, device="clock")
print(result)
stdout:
8:44
